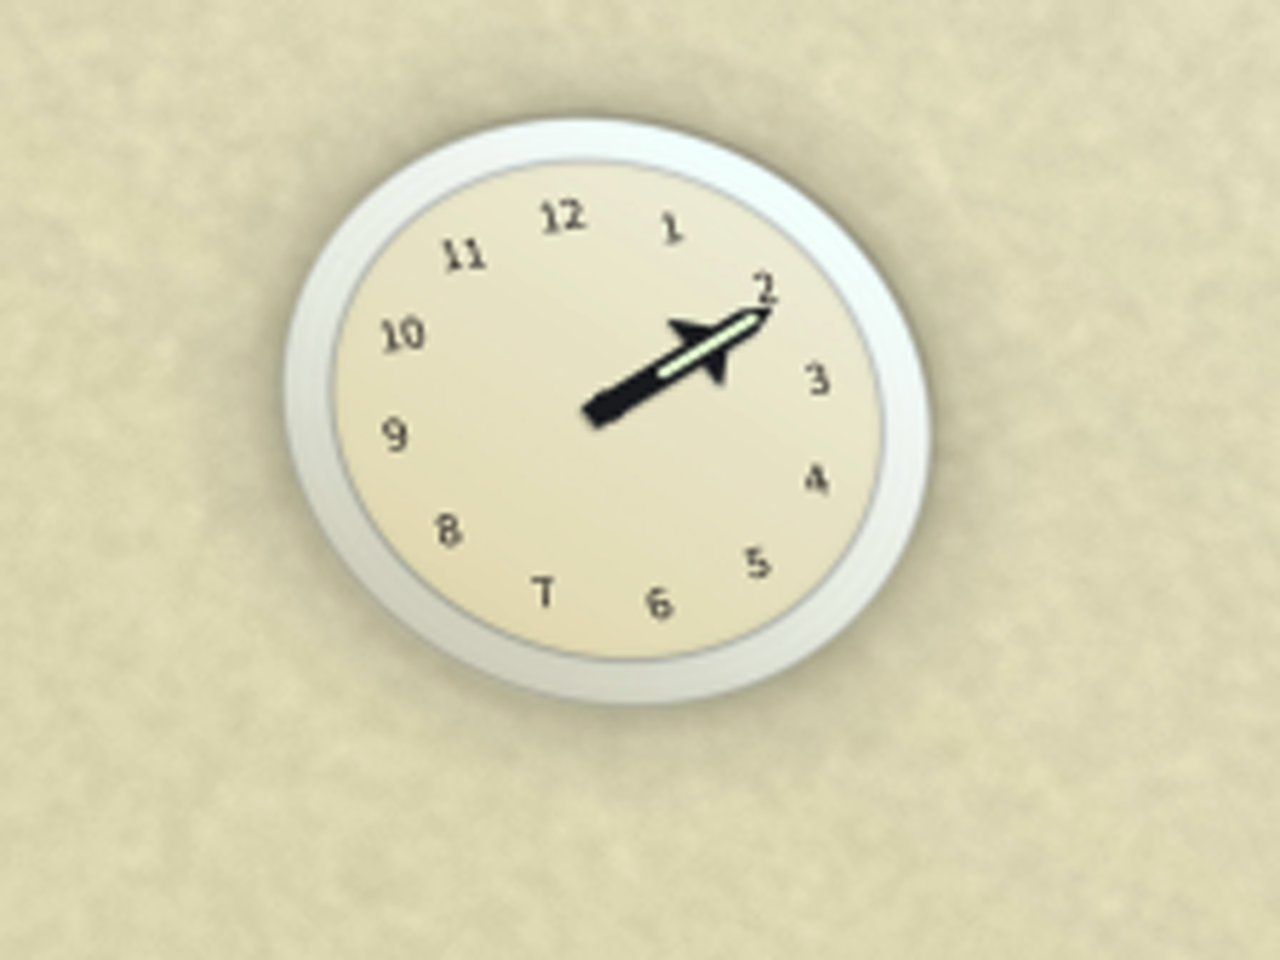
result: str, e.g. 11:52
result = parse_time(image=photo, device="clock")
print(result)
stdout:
2:11
